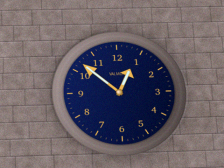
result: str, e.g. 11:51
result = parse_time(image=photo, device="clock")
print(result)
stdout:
12:52
